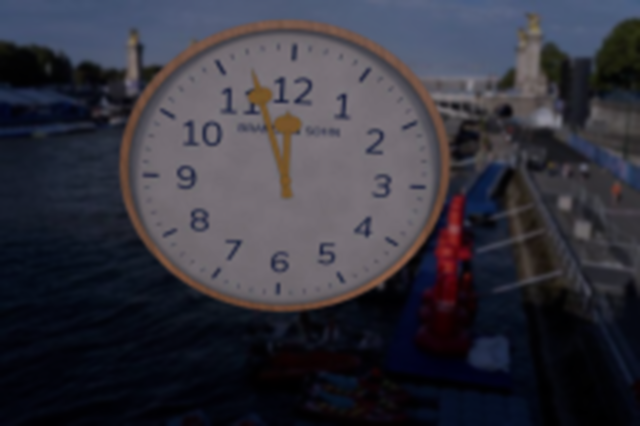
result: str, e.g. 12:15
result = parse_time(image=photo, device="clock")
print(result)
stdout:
11:57
